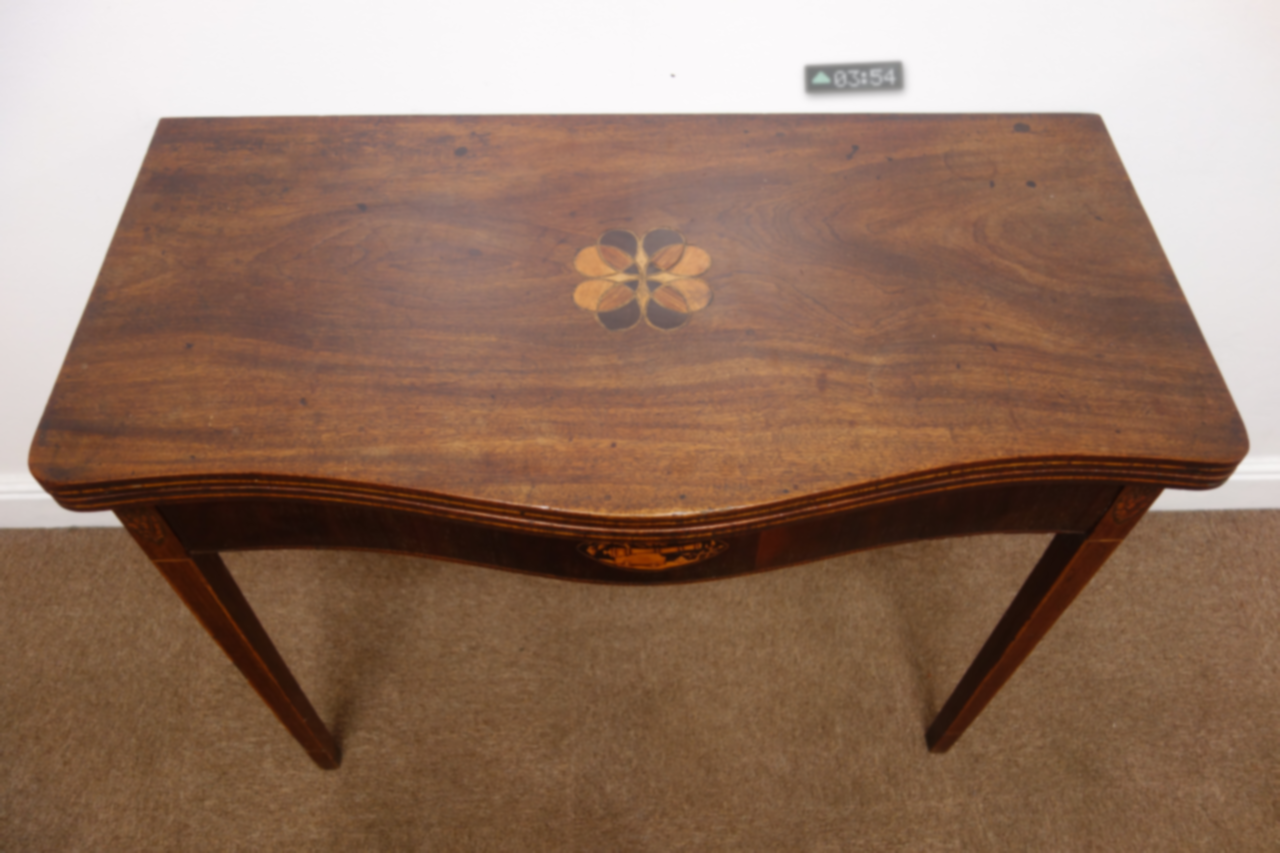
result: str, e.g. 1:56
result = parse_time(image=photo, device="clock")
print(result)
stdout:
3:54
